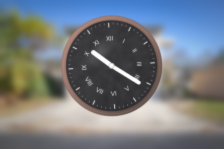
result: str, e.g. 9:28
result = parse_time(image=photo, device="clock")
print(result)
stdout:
10:21
